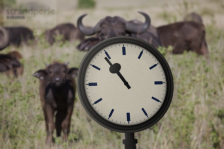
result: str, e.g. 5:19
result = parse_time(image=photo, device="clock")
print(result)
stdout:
10:54
